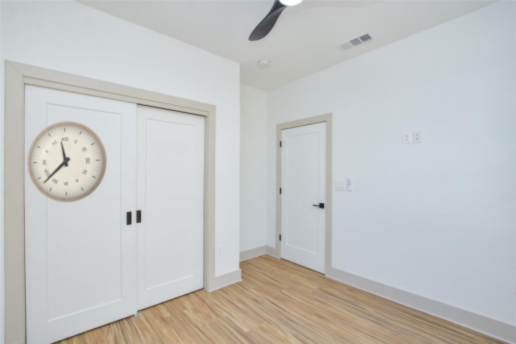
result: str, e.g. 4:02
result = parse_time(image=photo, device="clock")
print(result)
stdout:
11:38
